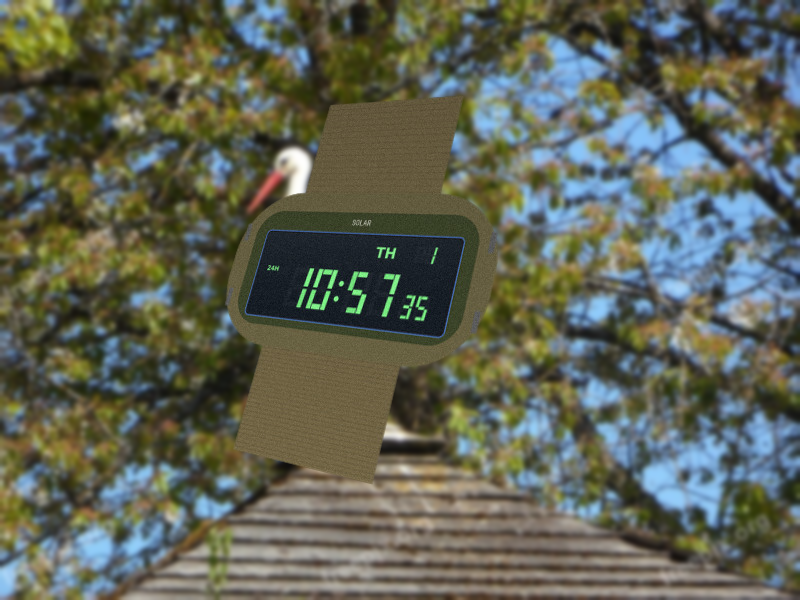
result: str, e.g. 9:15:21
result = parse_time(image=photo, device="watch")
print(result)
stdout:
10:57:35
